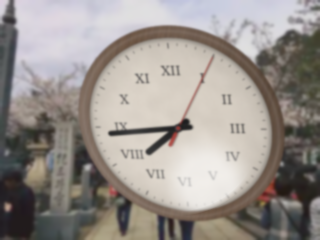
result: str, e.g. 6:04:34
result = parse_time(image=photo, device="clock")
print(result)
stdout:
7:44:05
